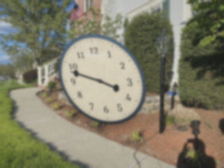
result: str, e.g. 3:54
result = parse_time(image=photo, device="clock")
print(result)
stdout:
3:48
